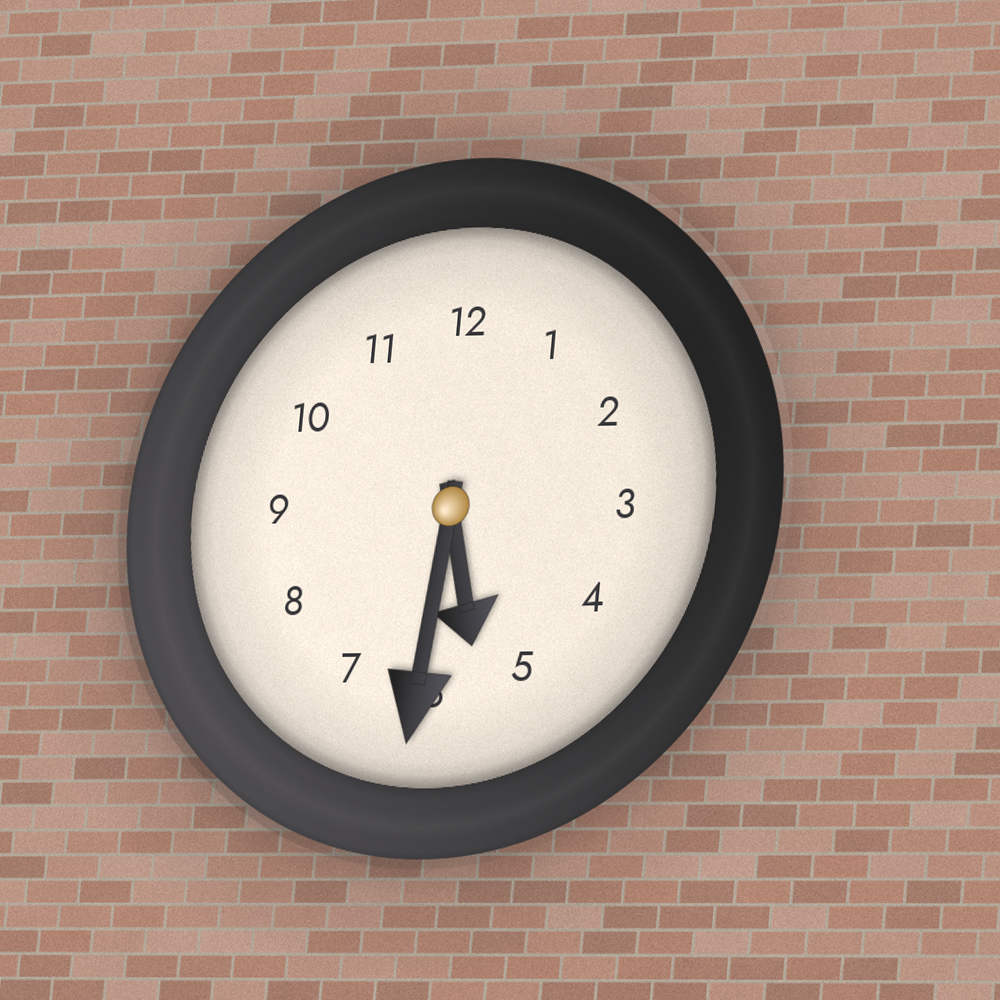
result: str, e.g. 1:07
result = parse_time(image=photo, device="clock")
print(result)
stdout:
5:31
